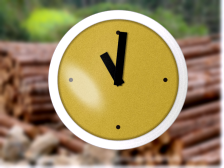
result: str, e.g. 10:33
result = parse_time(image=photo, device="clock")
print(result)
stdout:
11:01
